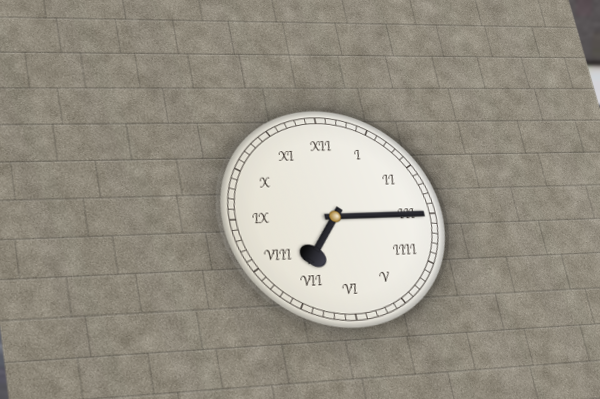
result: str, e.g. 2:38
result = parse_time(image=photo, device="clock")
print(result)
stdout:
7:15
